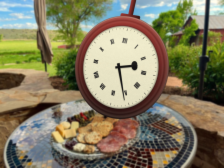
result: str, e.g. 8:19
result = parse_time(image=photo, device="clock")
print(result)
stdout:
2:26
